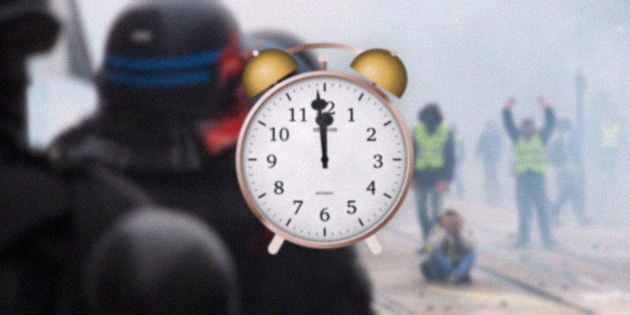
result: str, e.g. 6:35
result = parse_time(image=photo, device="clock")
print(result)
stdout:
11:59
